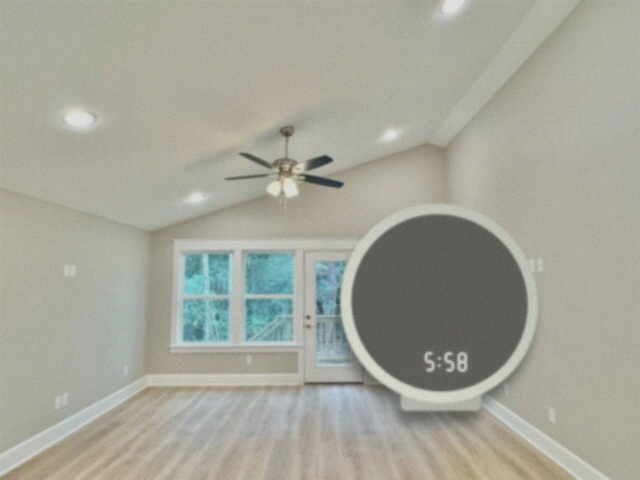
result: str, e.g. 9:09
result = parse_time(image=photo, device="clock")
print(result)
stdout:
5:58
